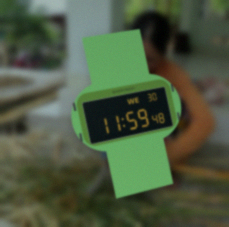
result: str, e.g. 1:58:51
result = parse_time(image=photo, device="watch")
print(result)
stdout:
11:59:48
